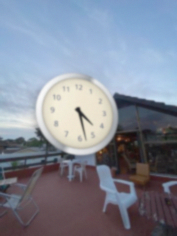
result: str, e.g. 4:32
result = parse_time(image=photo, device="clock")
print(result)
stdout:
4:28
